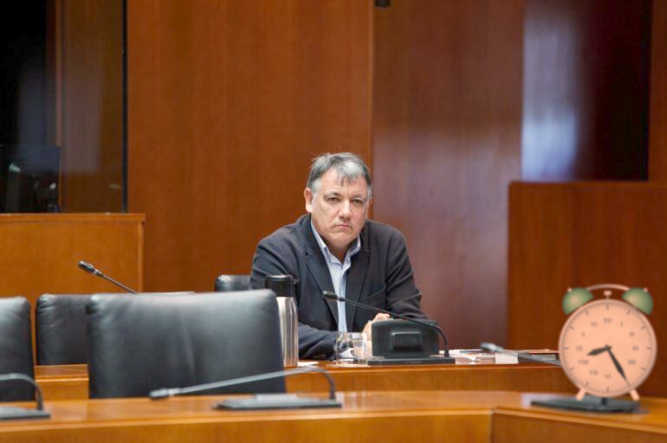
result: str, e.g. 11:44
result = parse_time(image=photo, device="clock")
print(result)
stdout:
8:25
